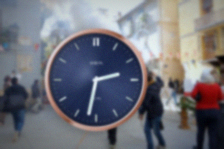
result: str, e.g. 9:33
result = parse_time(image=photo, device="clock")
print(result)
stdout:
2:32
